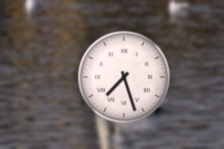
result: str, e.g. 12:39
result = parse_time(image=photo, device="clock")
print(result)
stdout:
7:27
